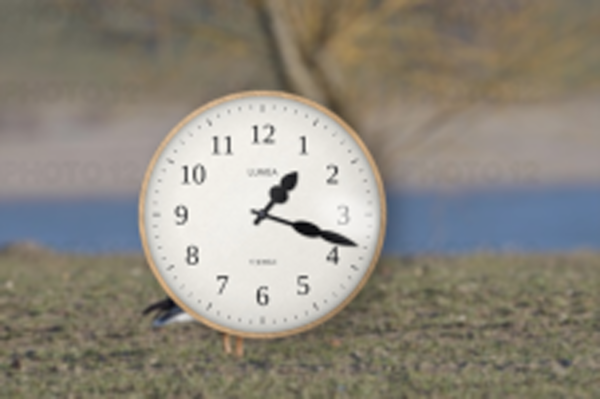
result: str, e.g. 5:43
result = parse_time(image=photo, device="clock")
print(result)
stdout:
1:18
